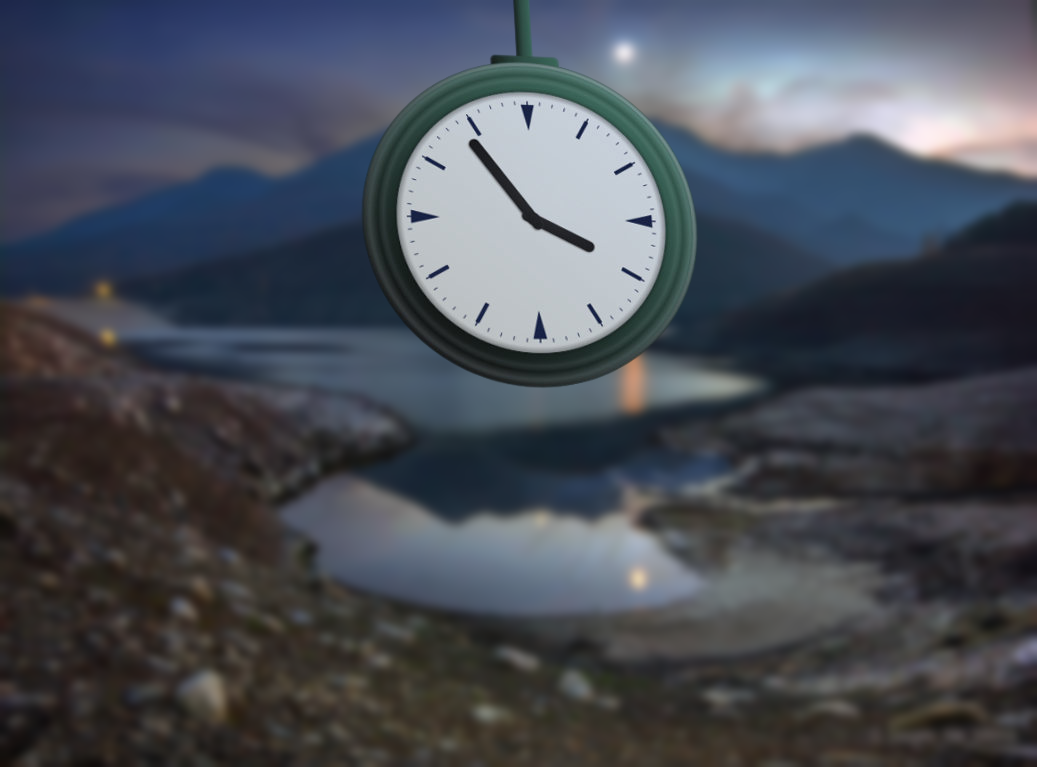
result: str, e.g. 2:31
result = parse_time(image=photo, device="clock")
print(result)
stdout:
3:54
